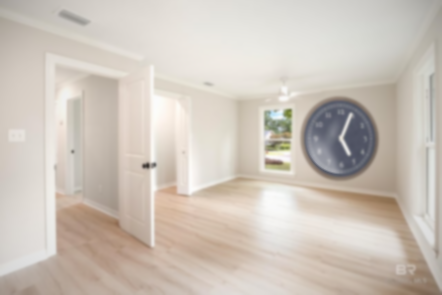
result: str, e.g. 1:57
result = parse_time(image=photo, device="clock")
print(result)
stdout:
5:04
